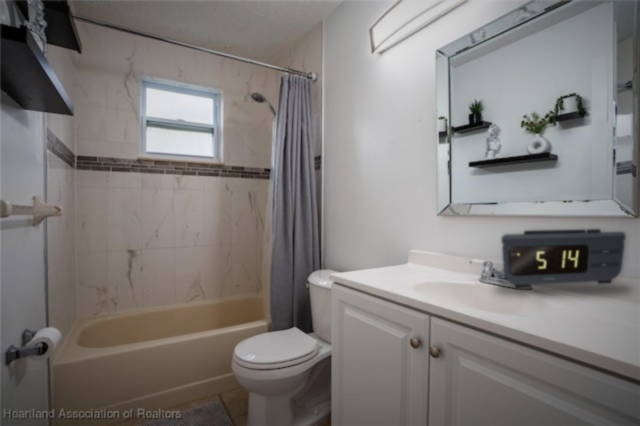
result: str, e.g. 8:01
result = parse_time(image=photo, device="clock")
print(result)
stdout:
5:14
